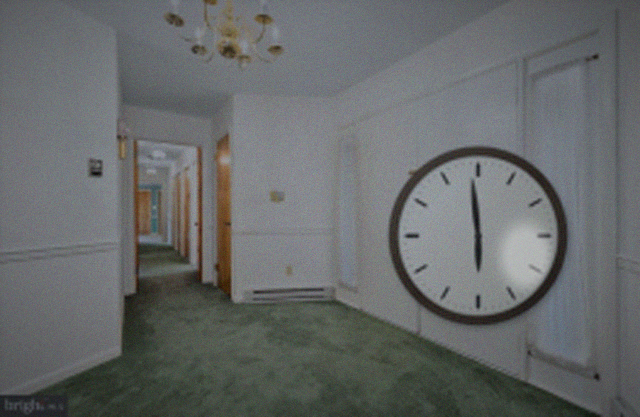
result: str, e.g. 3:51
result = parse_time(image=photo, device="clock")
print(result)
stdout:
5:59
